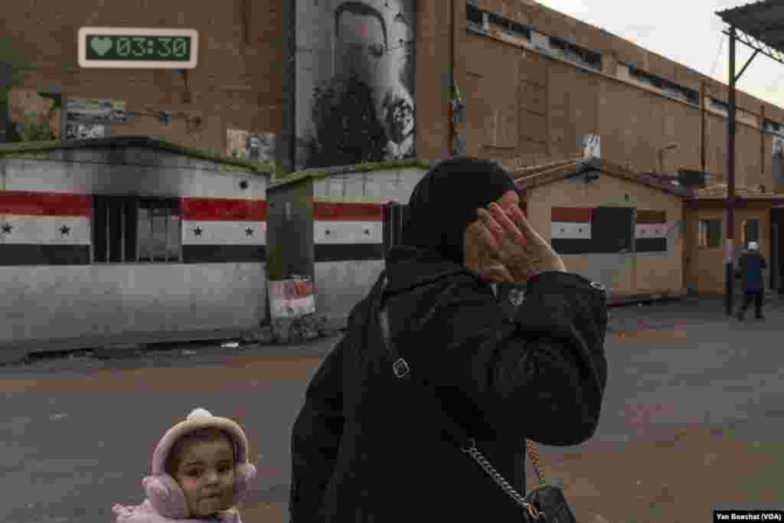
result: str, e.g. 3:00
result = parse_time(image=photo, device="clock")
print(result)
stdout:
3:30
